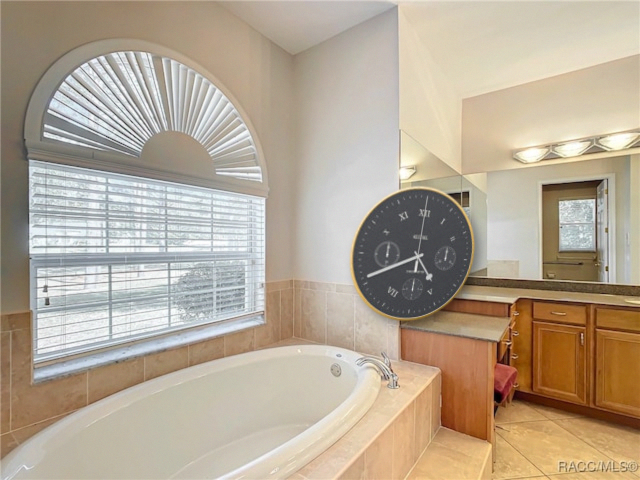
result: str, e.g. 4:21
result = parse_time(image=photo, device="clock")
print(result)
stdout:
4:41
